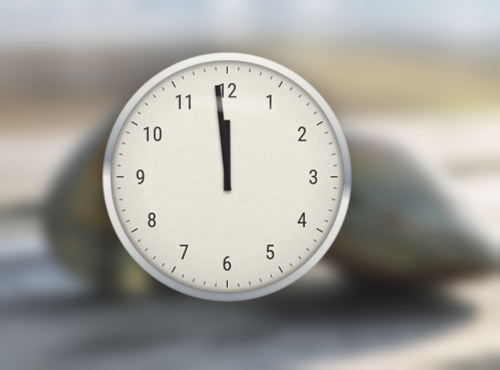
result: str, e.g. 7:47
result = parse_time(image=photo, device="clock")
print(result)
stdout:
11:59
